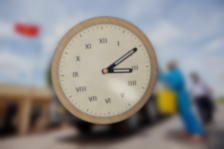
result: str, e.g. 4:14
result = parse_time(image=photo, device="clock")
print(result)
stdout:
3:10
